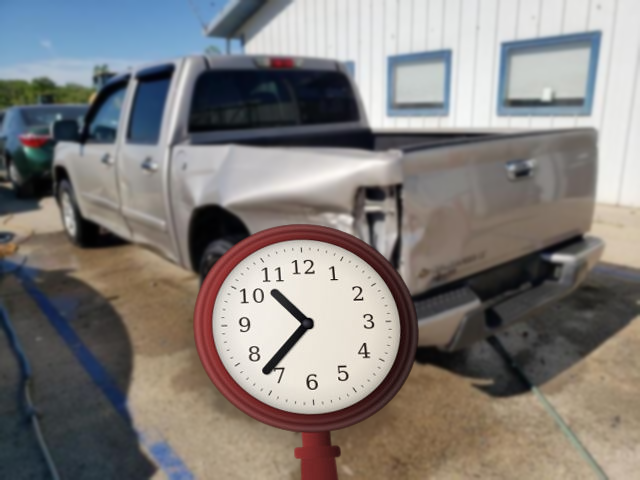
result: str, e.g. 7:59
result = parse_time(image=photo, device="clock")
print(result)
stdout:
10:37
